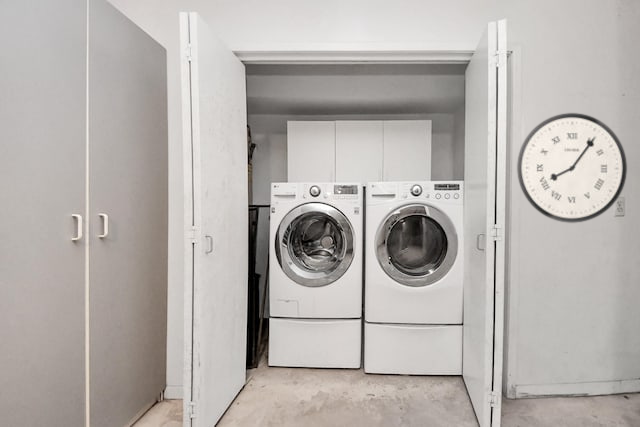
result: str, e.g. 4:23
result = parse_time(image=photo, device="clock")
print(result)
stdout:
8:06
